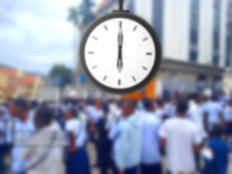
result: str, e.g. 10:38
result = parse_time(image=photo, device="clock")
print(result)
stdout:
6:00
